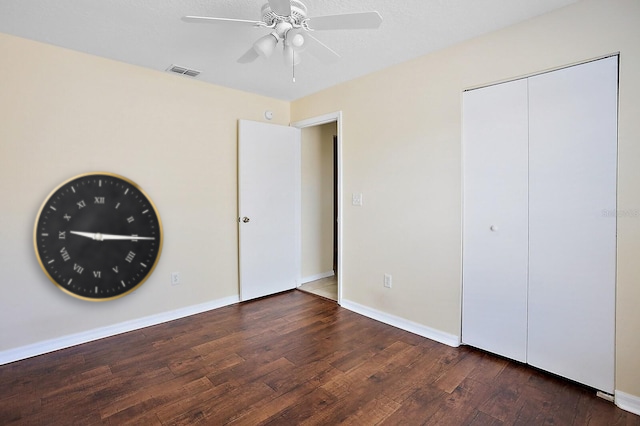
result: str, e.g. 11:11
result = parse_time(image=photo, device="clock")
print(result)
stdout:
9:15
